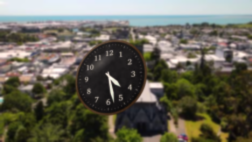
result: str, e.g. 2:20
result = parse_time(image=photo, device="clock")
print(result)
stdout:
4:28
